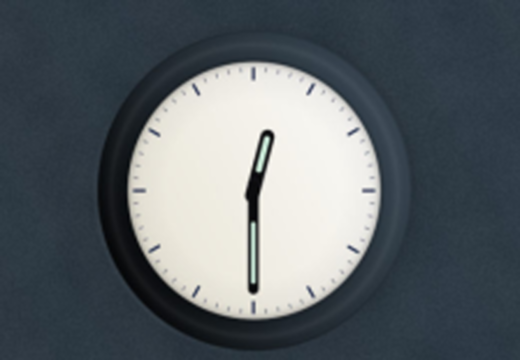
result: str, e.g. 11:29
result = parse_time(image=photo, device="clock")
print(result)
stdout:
12:30
